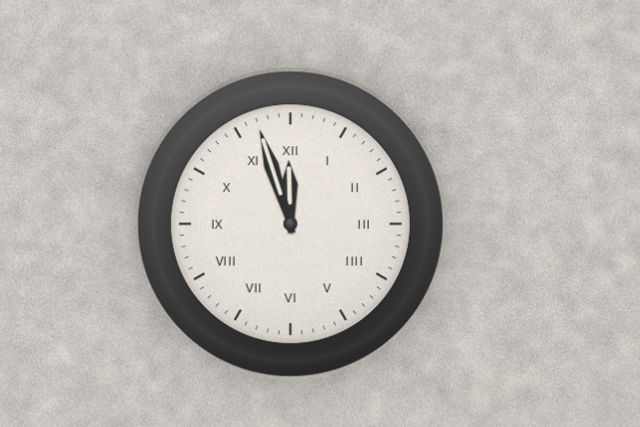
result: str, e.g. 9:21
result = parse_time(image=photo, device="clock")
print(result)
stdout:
11:57
